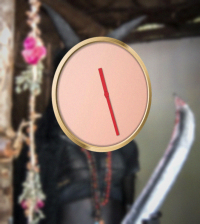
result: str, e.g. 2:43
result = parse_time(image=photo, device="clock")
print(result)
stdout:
11:27
